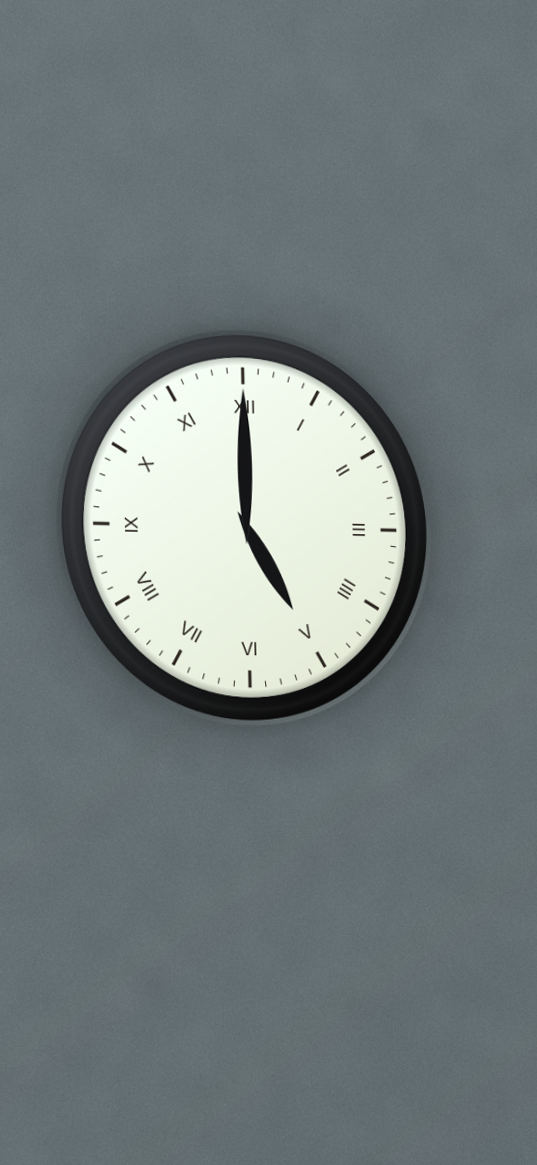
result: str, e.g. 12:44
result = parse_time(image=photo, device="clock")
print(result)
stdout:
5:00
